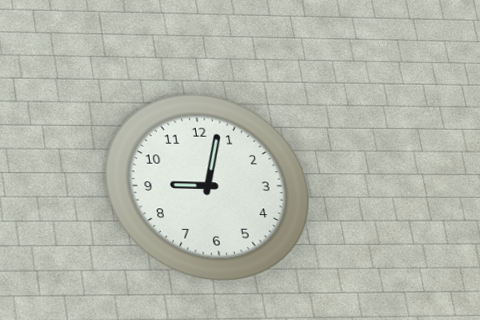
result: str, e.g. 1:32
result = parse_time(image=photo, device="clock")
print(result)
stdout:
9:03
